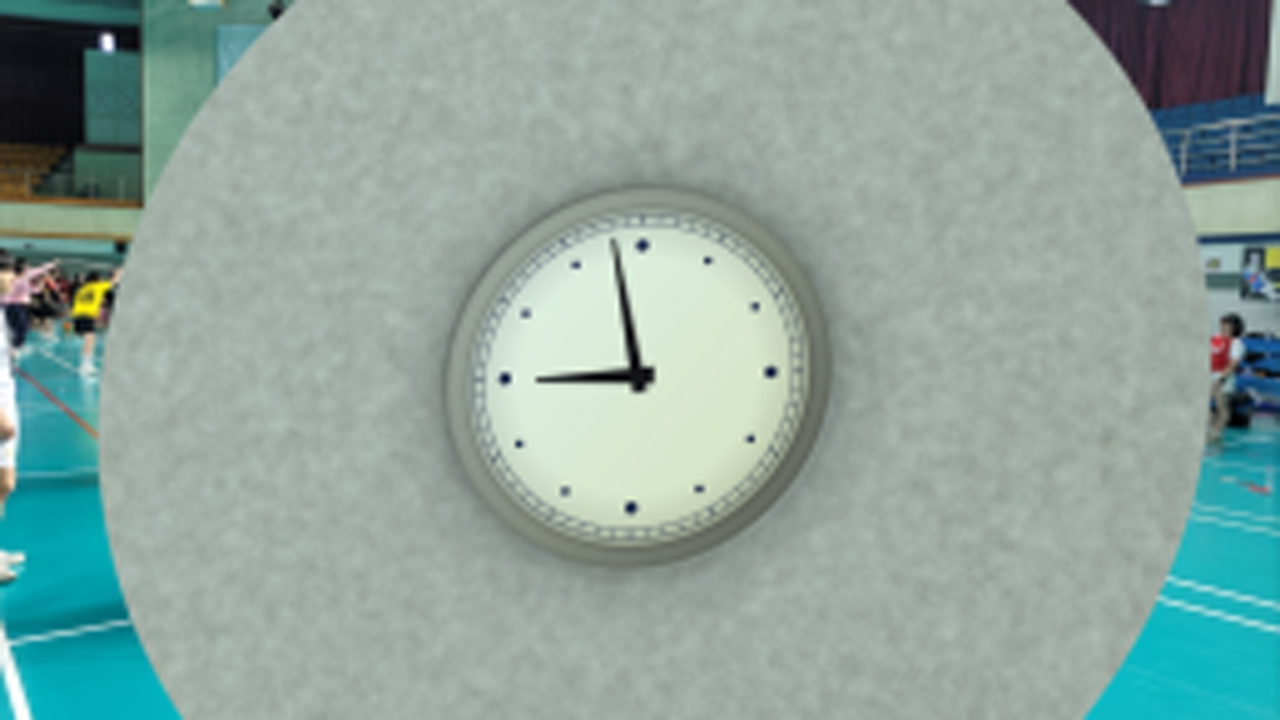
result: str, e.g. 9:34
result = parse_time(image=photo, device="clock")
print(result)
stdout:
8:58
